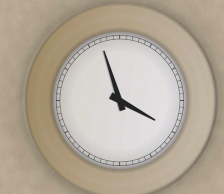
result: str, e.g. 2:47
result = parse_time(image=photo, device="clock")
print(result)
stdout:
3:57
